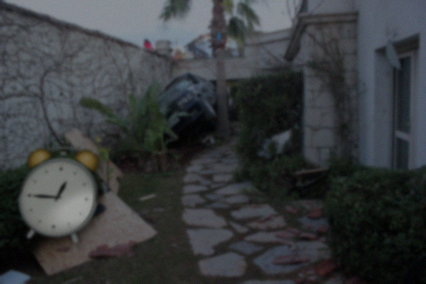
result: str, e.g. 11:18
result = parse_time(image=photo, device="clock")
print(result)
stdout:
12:45
